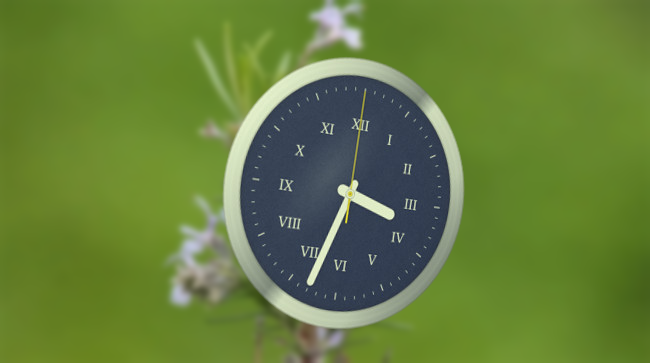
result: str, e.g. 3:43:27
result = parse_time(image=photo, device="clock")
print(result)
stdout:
3:33:00
